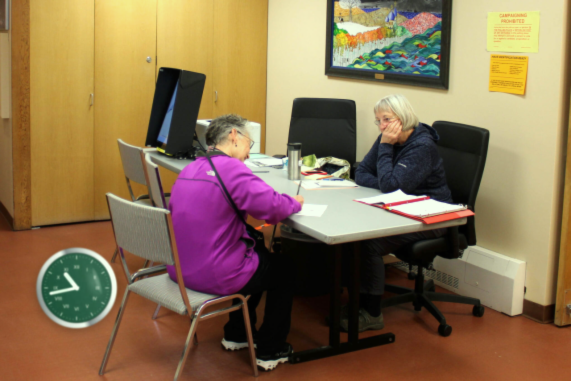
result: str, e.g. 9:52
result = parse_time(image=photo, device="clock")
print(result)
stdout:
10:43
